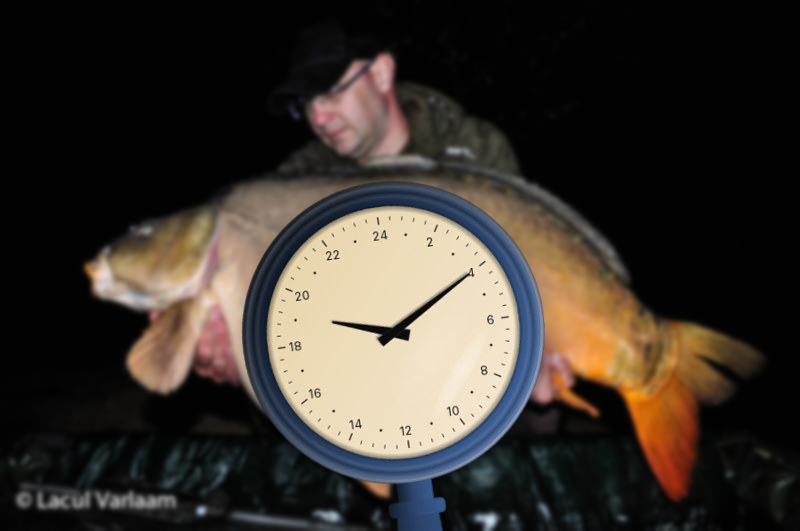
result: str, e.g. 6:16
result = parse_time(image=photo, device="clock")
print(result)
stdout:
19:10
